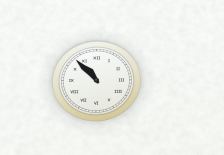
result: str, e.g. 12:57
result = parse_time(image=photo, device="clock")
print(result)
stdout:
10:53
